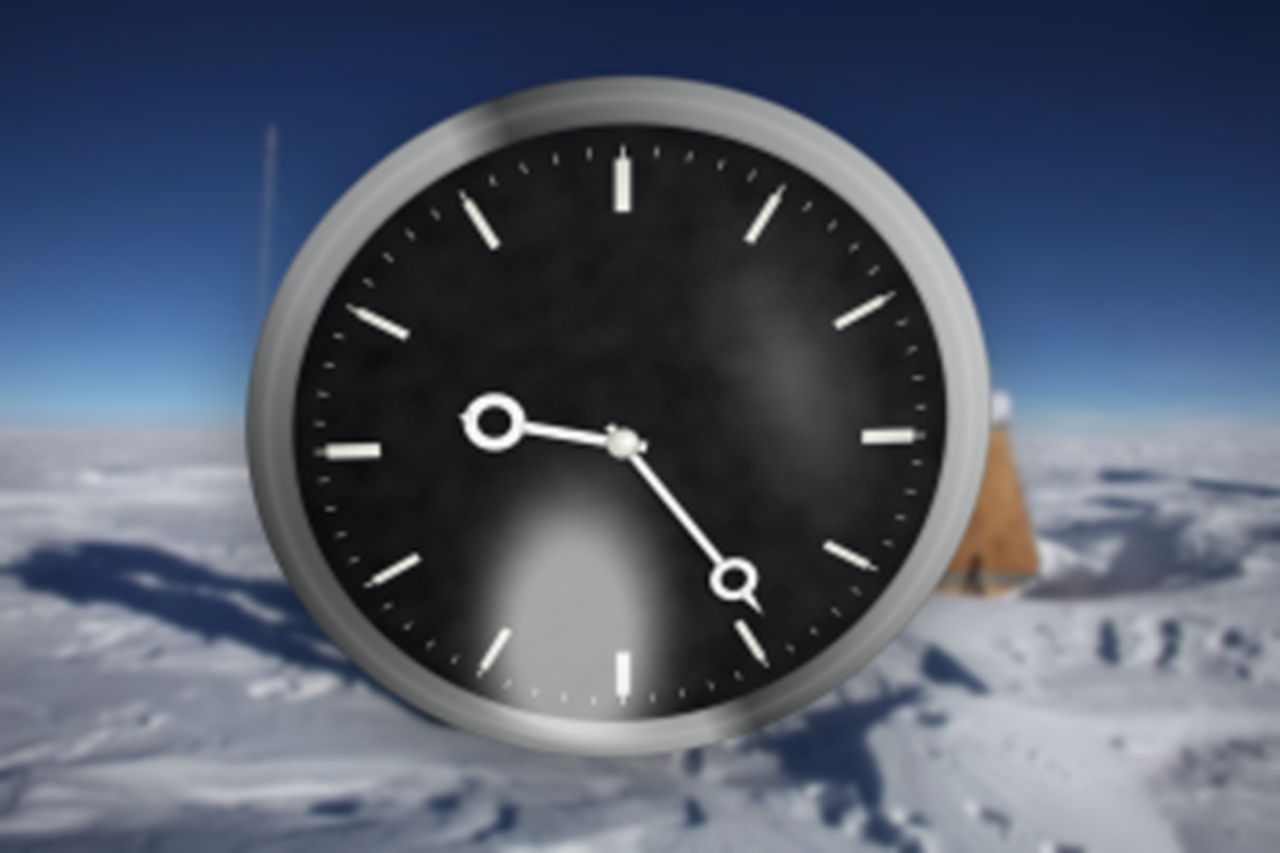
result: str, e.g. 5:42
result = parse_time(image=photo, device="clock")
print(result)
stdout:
9:24
